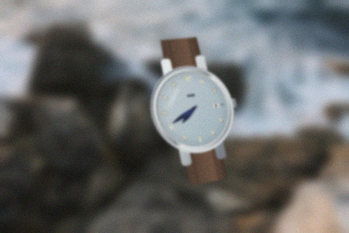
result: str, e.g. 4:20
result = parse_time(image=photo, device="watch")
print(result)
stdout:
7:41
